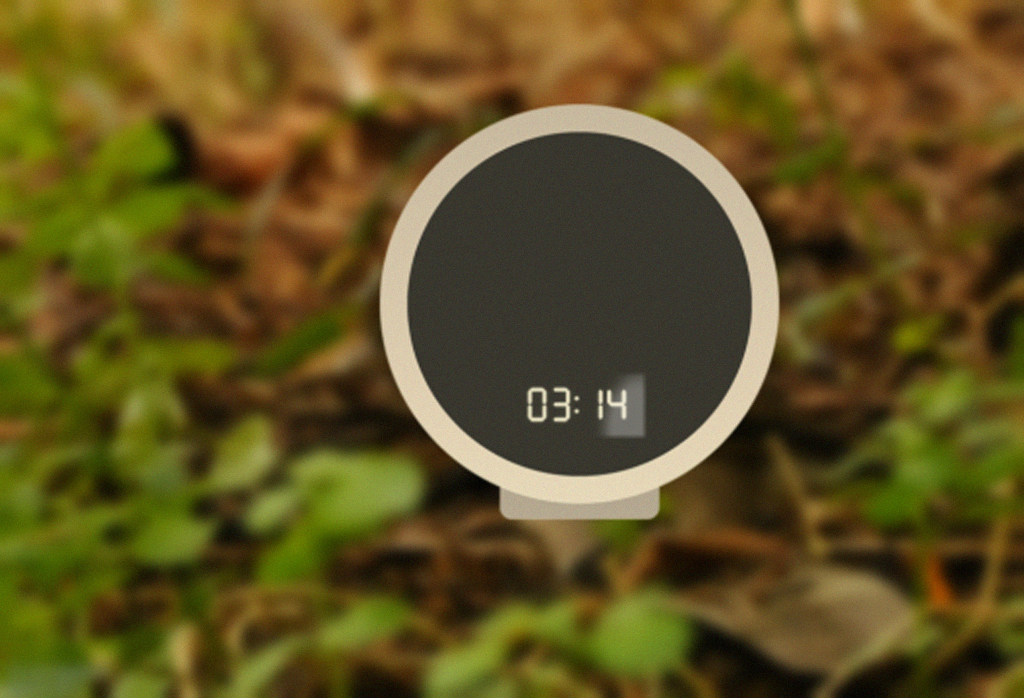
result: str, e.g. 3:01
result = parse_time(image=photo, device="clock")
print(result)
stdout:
3:14
